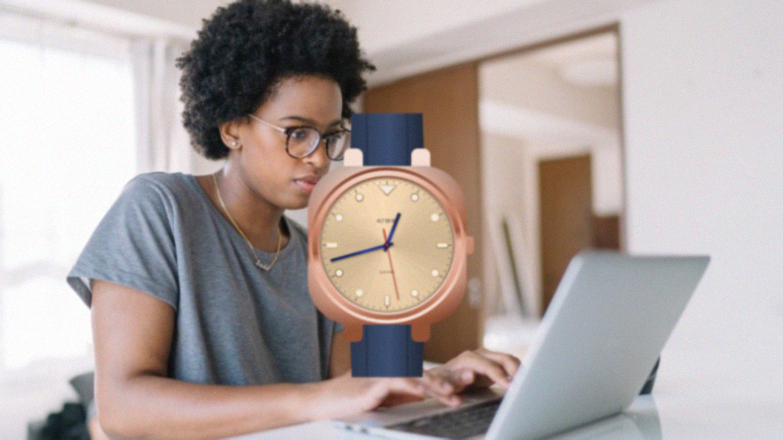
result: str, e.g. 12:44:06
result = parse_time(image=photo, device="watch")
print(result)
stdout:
12:42:28
